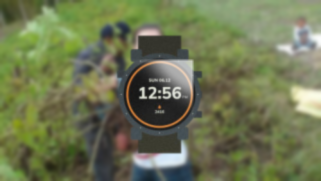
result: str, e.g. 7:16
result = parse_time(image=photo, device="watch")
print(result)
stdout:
12:56
